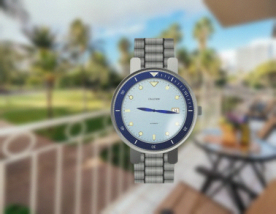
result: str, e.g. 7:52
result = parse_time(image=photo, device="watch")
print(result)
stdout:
9:16
